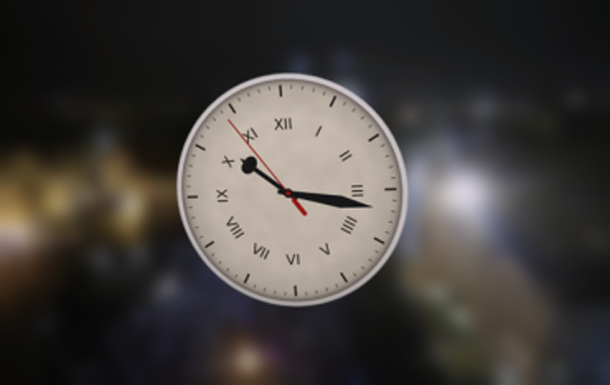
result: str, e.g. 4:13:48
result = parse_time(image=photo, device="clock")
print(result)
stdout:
10:16:54
